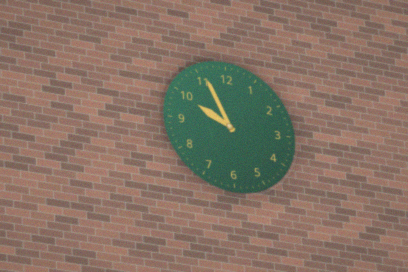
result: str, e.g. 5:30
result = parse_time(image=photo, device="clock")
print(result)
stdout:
9:56
